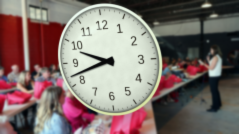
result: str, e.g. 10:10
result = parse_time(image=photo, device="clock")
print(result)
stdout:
9:42
